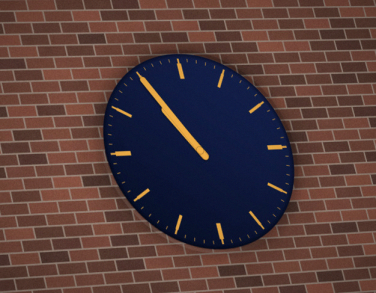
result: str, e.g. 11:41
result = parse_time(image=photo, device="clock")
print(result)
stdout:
10:55
